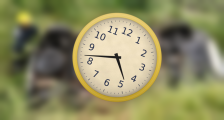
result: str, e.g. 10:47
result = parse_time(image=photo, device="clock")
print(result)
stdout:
4:42
